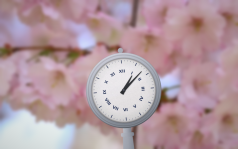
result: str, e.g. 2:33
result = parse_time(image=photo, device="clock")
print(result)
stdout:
1:08
